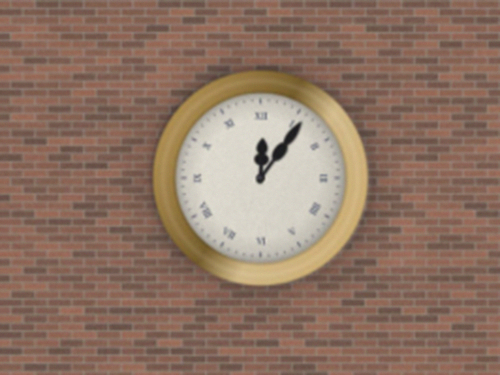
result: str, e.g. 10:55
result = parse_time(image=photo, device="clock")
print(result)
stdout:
12:06
